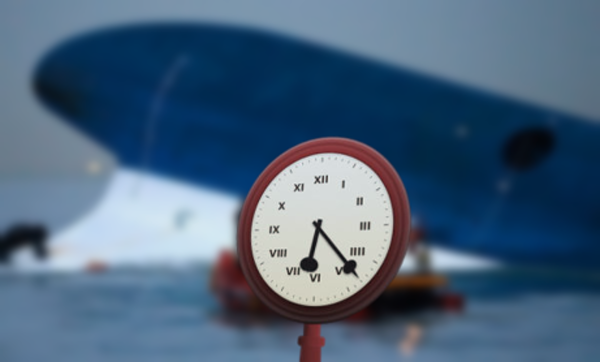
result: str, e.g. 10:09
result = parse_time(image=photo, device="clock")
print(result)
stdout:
6:23
